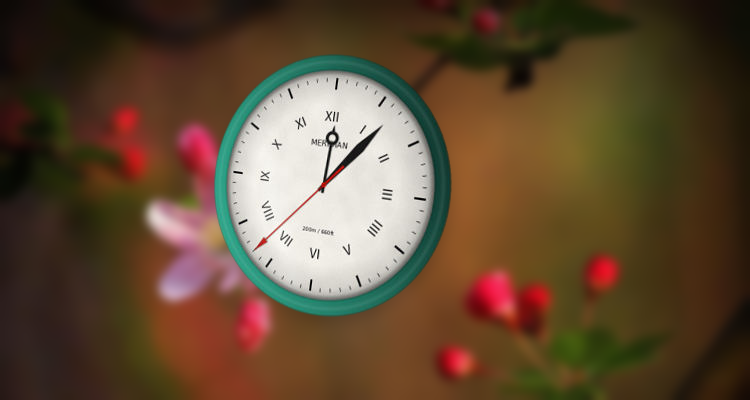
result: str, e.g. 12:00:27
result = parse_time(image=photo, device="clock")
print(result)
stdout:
12:06:37
